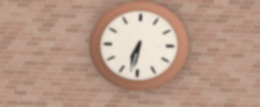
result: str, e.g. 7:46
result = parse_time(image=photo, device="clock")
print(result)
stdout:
6:32
